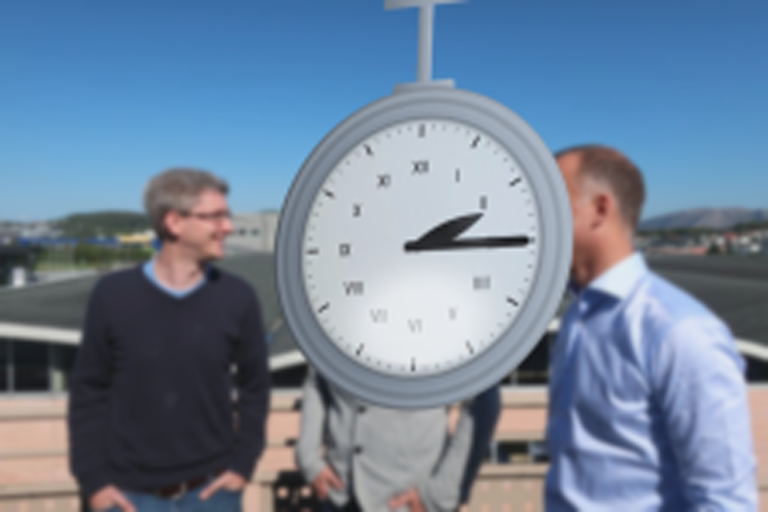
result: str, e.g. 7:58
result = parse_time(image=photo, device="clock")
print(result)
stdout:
2:15
